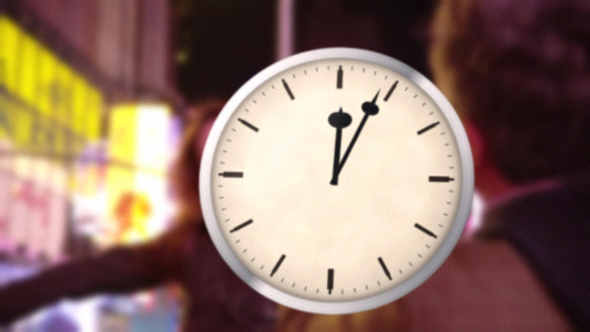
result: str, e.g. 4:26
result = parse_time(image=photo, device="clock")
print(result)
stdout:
12:04
